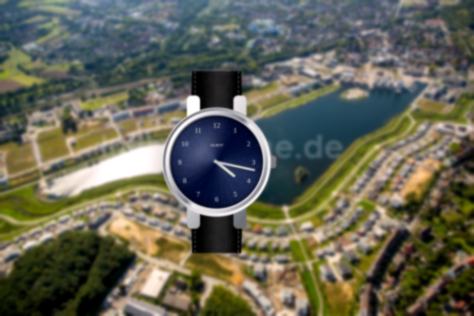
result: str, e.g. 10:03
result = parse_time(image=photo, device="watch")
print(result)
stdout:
4:17
